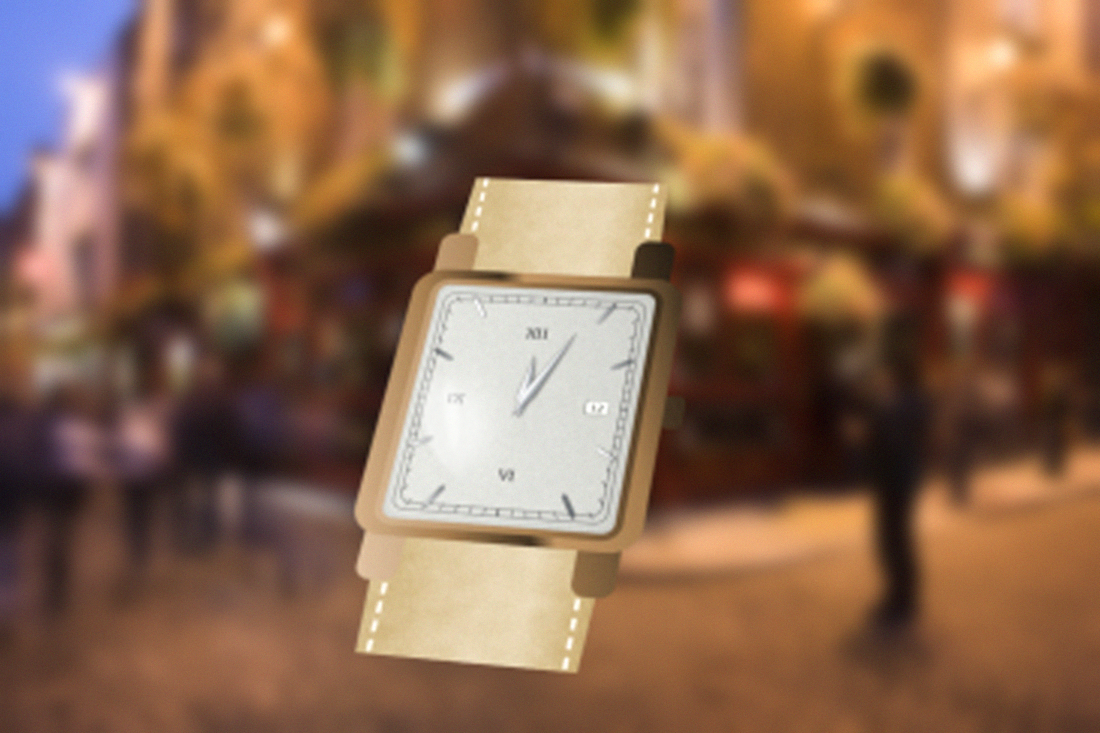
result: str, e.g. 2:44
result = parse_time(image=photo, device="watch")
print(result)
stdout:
12:04
